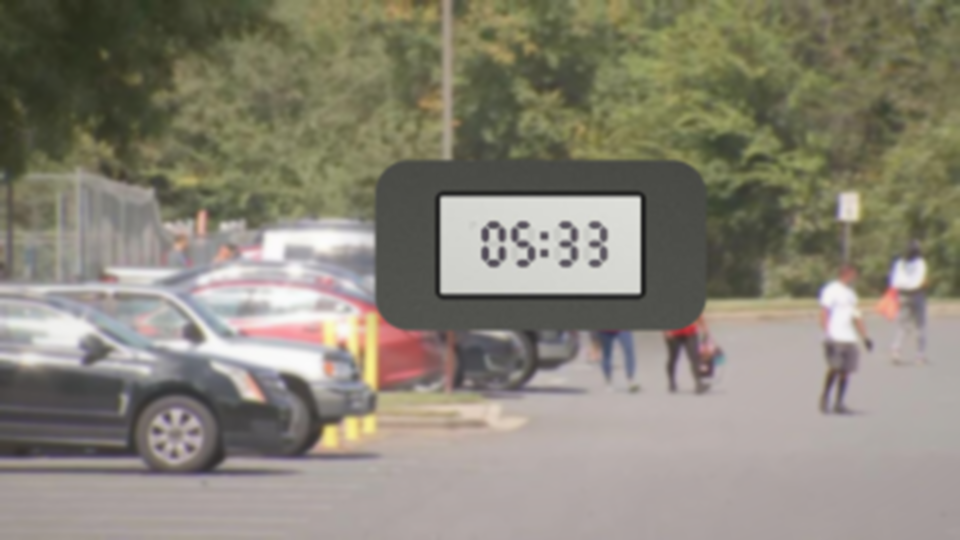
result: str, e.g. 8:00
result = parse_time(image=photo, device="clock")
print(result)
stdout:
5:33
